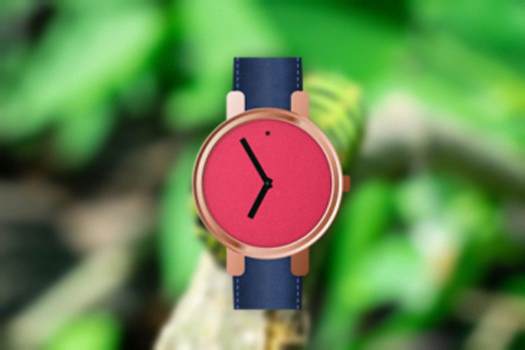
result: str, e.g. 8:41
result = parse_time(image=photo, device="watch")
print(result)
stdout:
6:55
